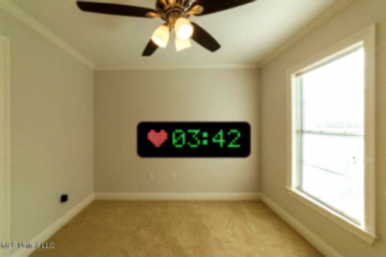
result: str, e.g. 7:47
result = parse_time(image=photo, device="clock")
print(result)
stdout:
3:42
